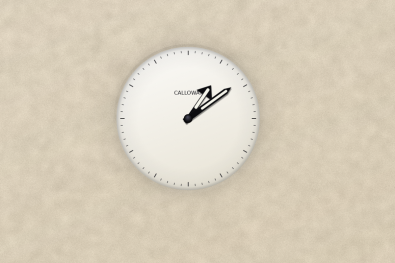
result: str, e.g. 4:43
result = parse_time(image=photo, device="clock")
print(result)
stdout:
1:09
